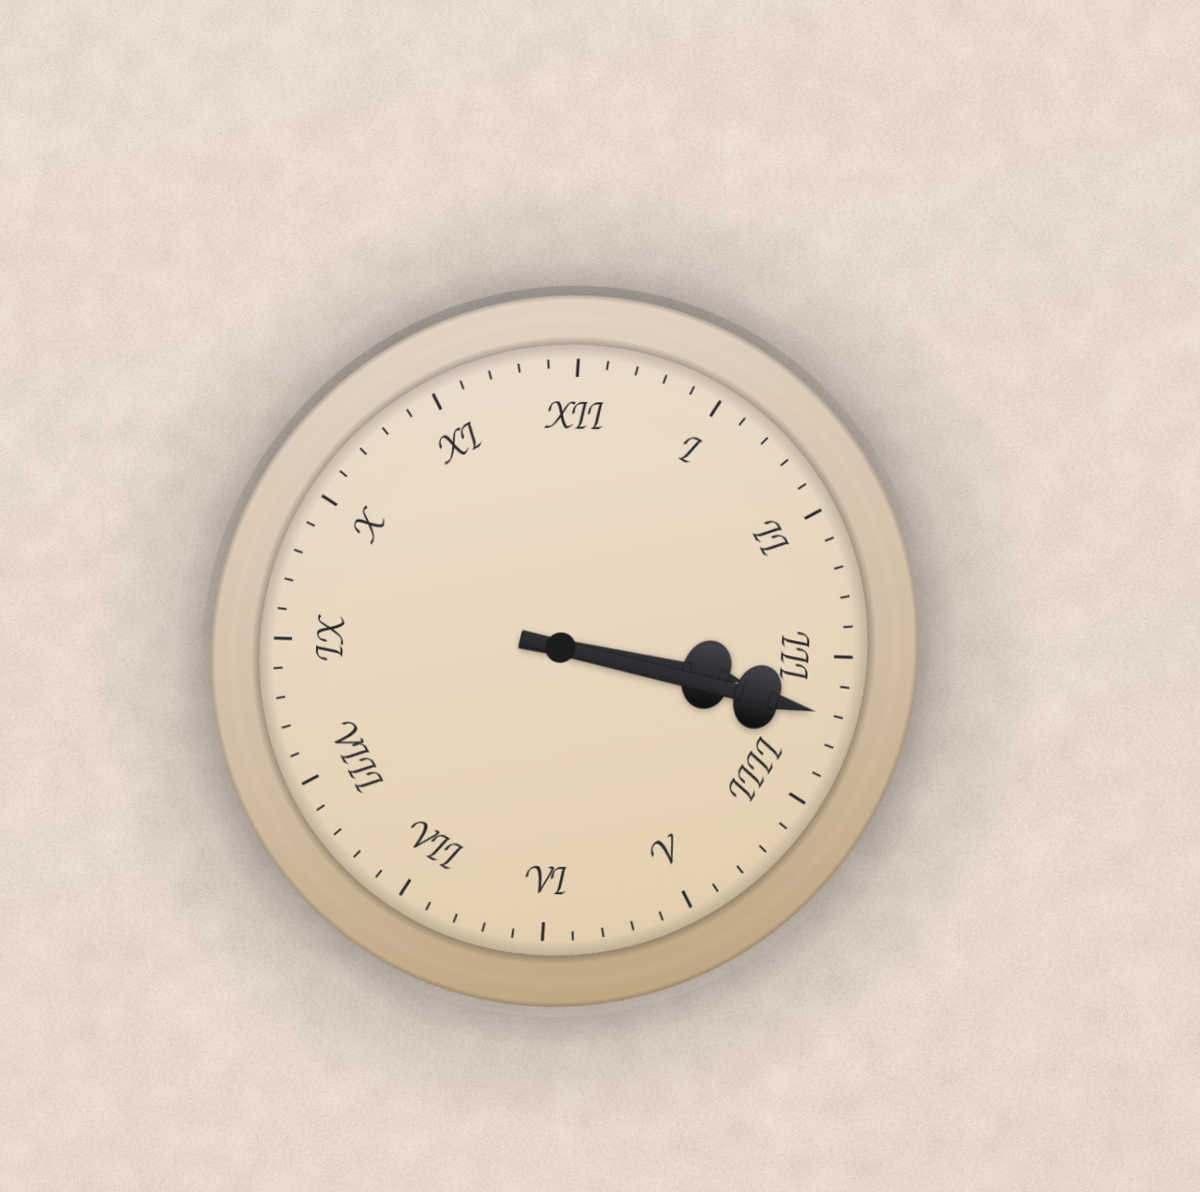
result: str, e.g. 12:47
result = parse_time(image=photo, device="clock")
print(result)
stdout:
3:17
